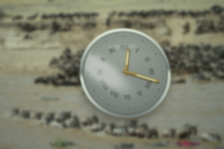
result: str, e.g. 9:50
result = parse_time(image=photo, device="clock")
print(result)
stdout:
12:18
